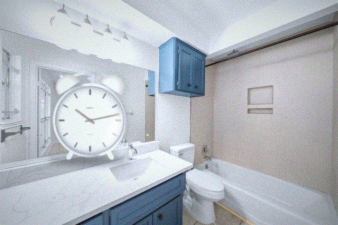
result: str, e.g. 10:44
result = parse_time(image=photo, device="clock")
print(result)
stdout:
10:13
